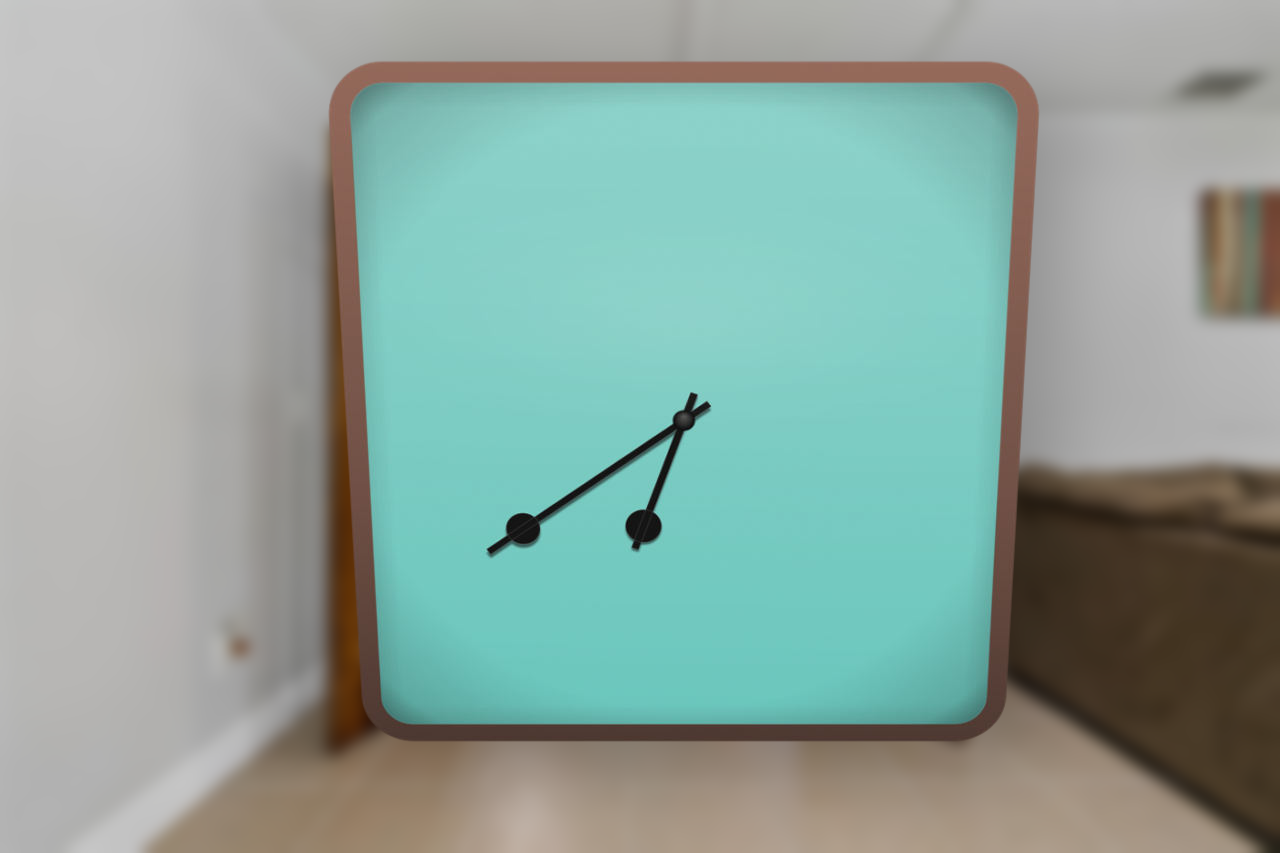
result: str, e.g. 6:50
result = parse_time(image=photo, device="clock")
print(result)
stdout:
6:39
